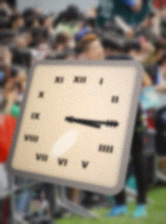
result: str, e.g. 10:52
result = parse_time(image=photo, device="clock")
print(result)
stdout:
3:15
